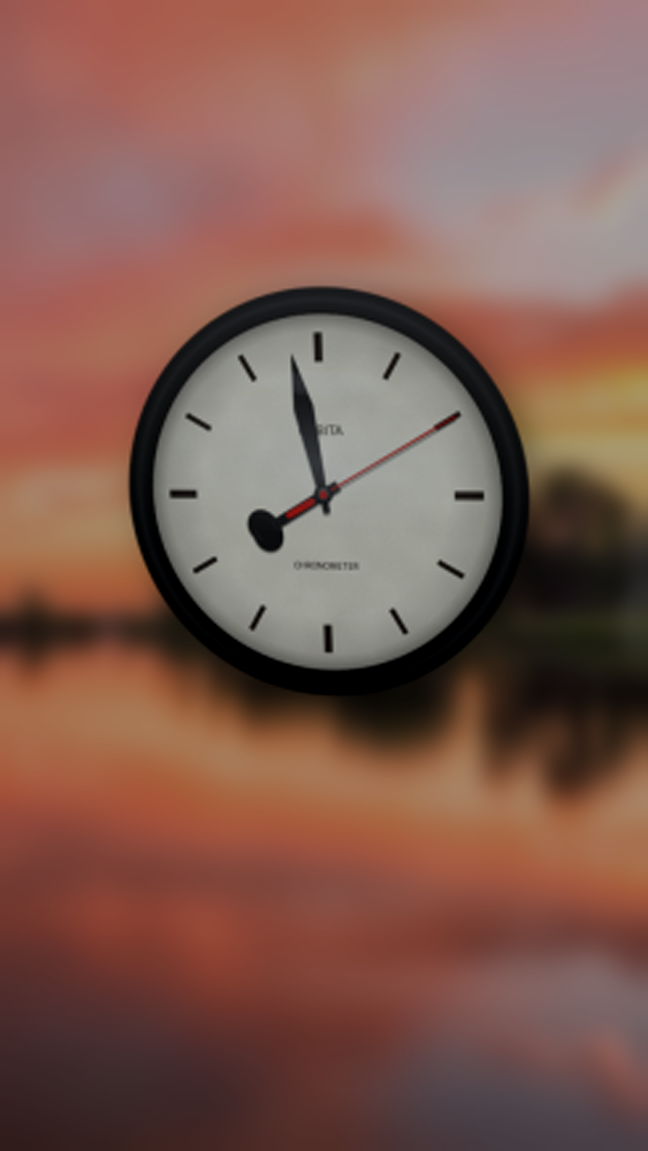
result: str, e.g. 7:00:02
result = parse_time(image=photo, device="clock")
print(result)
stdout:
7:58:10
